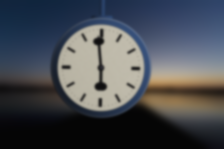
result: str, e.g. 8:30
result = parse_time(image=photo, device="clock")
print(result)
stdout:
5:59
